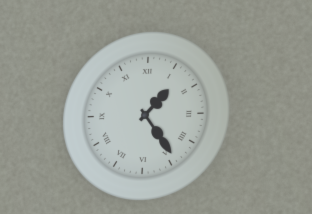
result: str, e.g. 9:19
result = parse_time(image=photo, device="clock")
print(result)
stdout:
1:24
